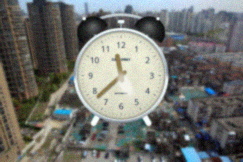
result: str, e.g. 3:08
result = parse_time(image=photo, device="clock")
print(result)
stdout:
11:38
